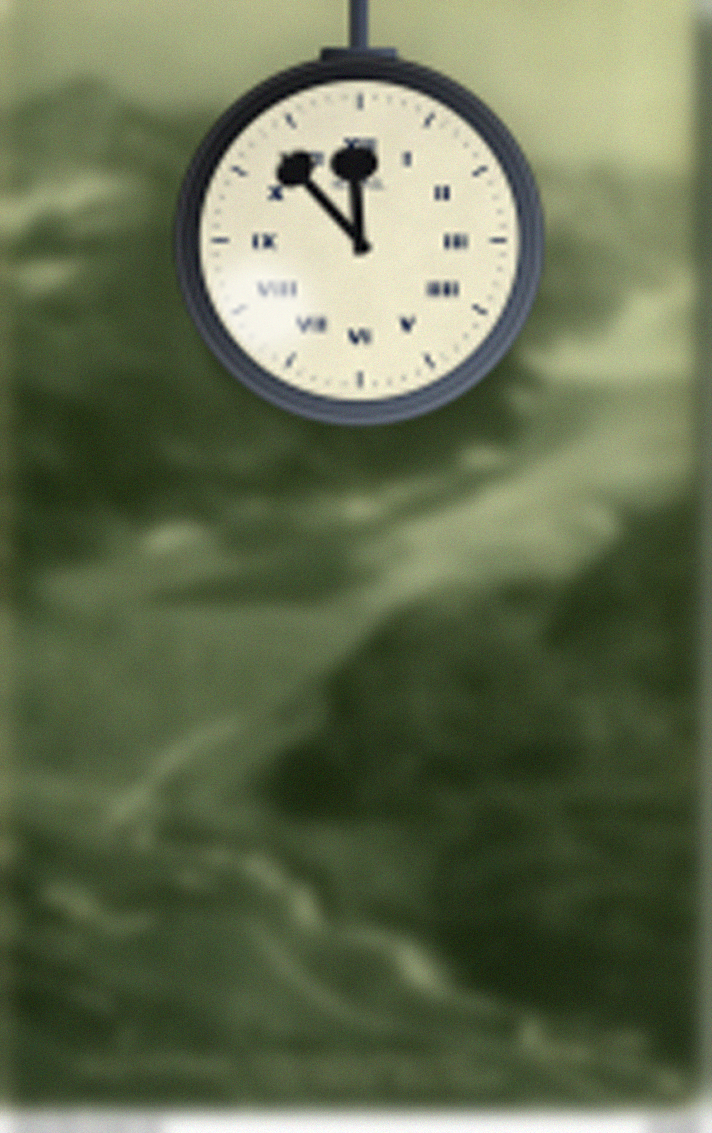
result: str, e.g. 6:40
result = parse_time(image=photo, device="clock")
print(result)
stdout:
11:53
